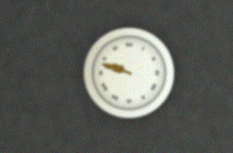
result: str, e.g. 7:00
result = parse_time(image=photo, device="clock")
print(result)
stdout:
9:48
